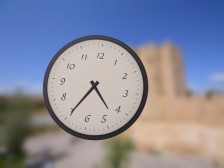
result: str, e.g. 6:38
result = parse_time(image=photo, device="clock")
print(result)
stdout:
4:35
